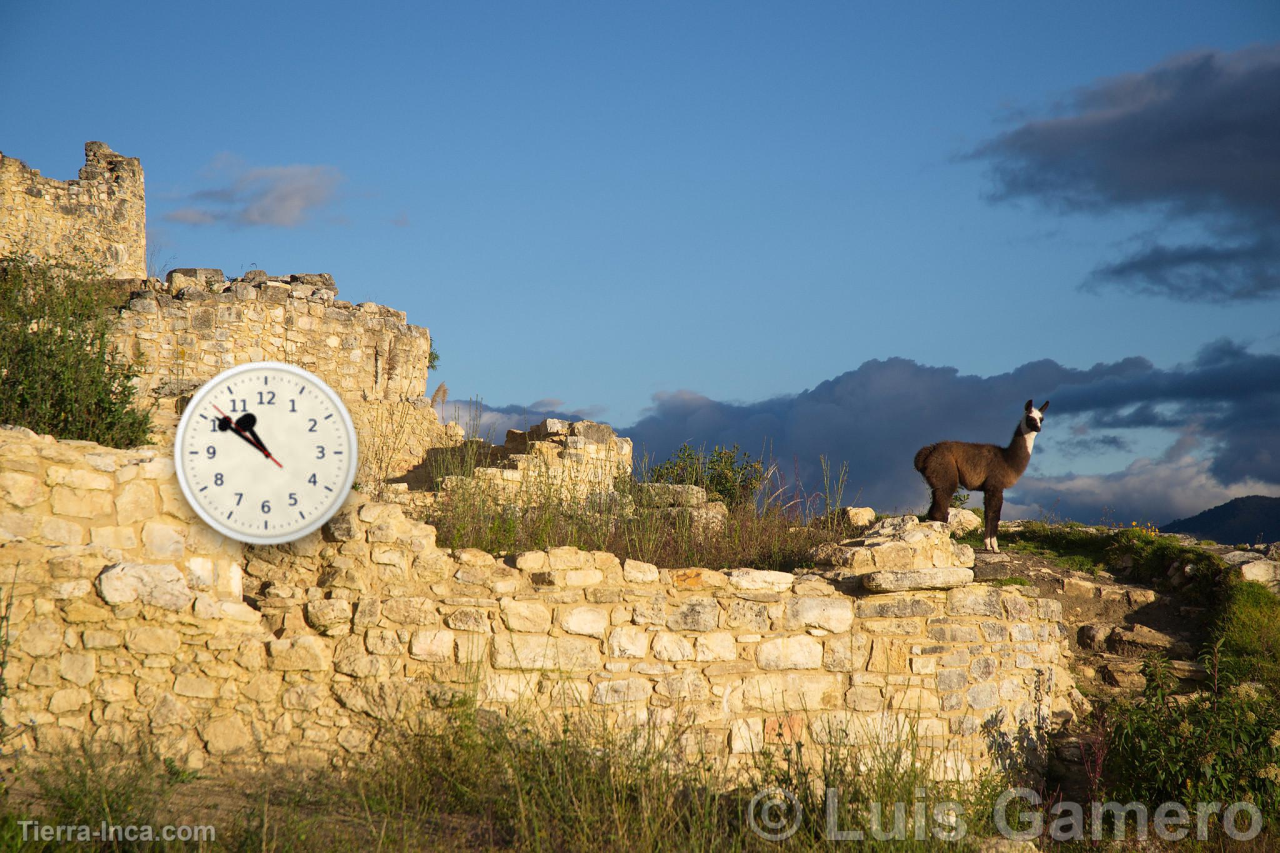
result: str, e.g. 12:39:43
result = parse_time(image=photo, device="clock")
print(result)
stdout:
10:50:52
